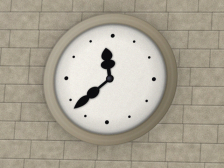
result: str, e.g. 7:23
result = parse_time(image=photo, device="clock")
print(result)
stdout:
11:38
